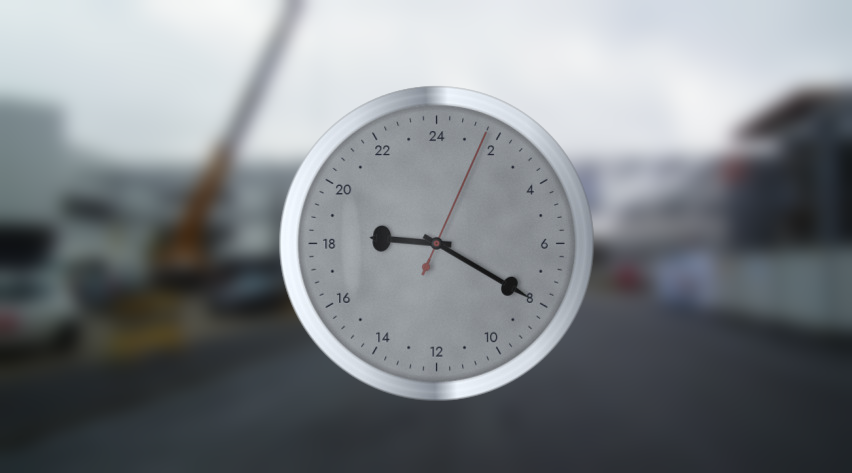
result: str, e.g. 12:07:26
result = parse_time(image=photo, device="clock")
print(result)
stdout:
18:20:04
